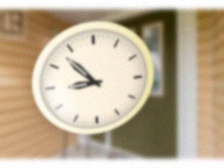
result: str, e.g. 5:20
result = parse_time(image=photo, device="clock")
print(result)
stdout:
8:53
